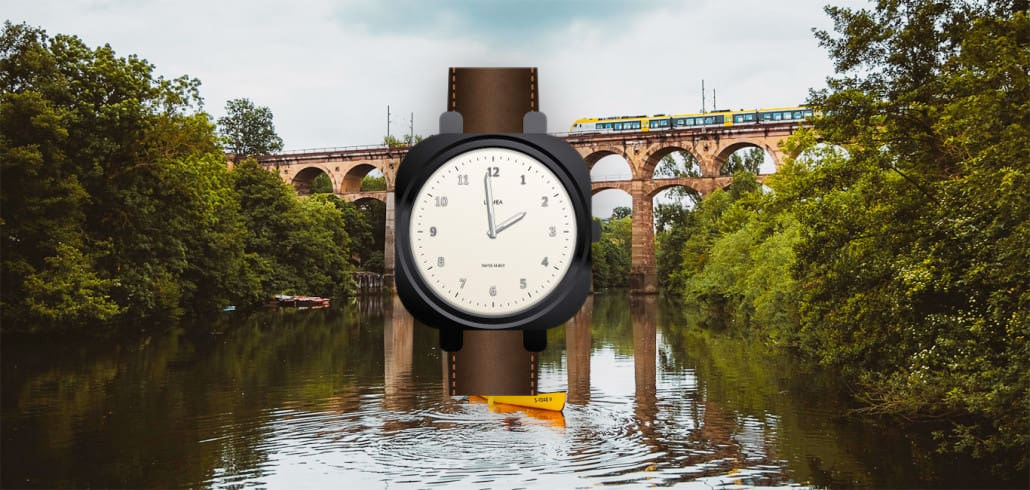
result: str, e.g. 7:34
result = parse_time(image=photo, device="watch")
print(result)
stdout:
1:59
